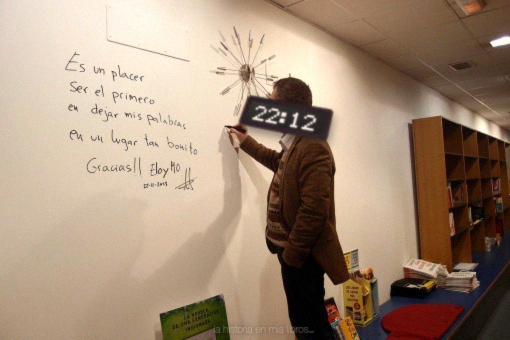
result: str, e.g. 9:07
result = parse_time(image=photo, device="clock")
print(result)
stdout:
22:12
